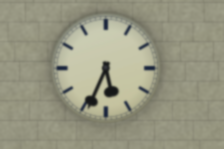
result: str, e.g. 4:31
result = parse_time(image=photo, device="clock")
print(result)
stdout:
5:34
